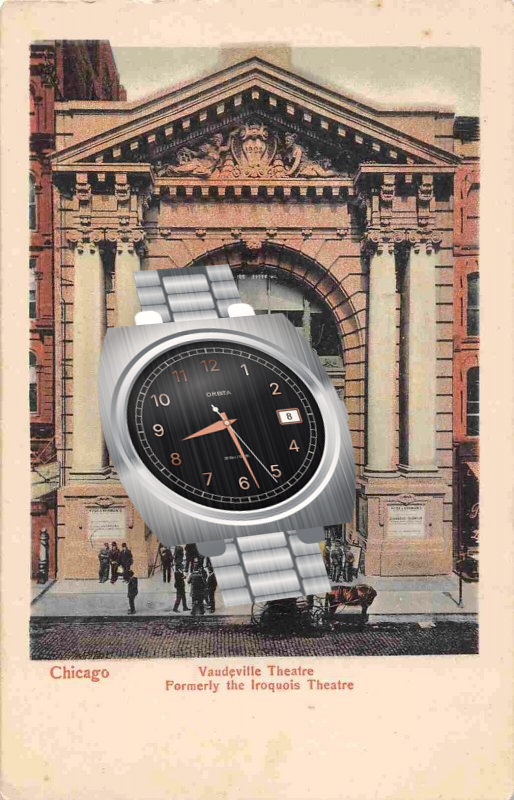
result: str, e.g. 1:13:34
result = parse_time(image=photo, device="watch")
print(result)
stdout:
8:28:26
